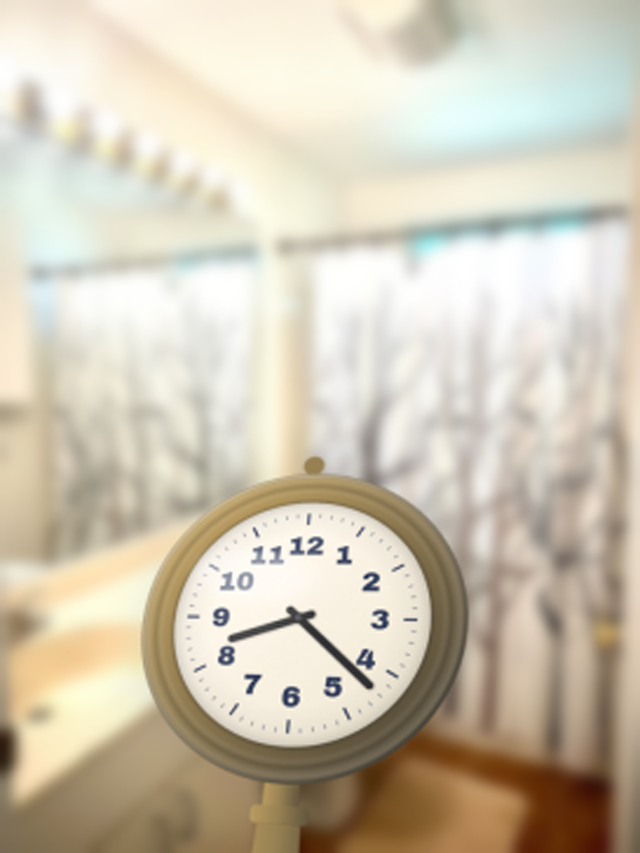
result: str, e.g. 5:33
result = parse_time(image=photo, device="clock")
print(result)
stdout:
8:22
